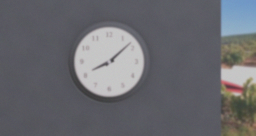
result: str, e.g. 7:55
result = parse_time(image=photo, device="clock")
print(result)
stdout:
8:08
